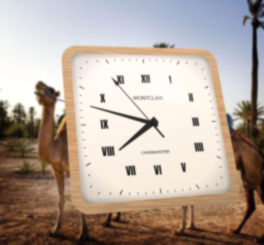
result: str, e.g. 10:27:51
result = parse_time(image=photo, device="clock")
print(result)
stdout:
7:47:54
